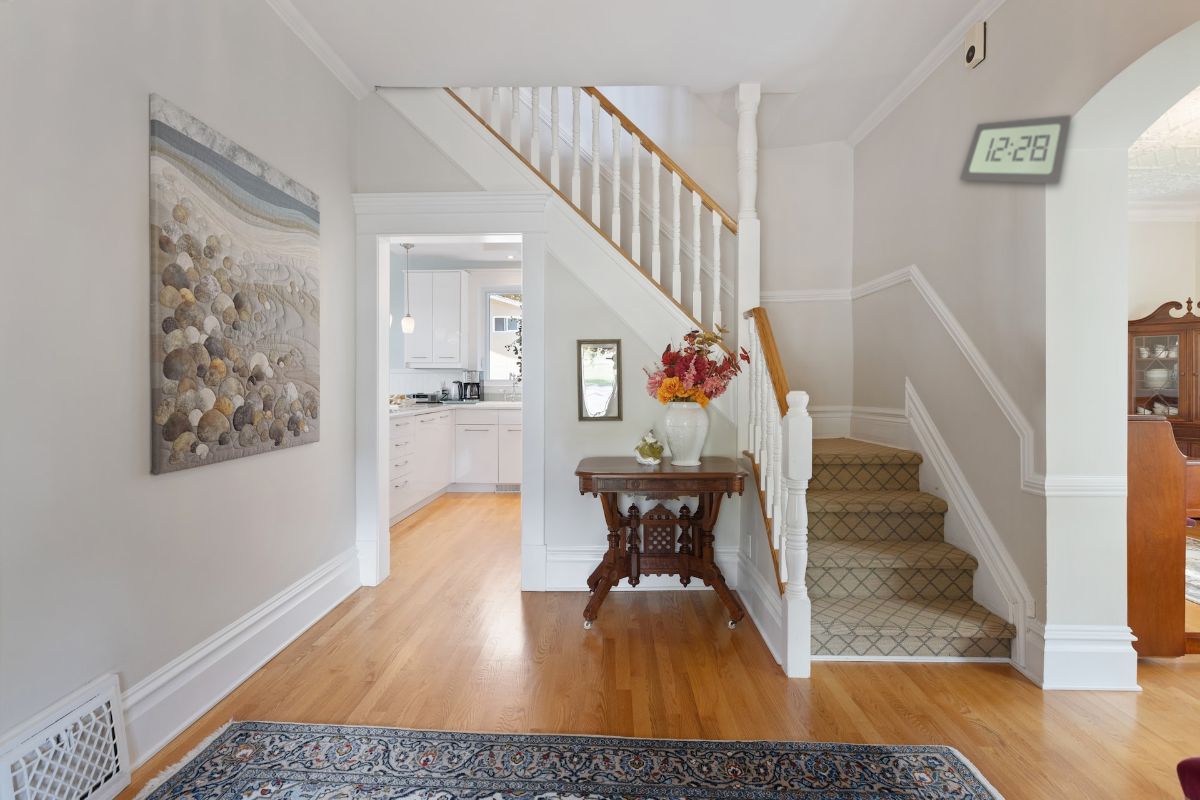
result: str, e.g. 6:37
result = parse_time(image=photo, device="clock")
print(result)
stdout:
12:28
